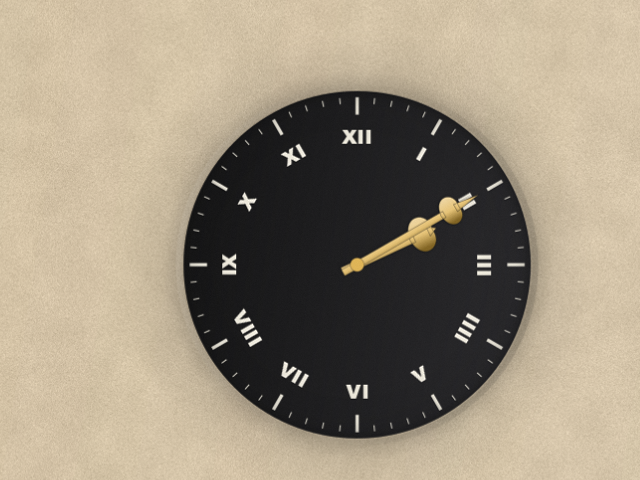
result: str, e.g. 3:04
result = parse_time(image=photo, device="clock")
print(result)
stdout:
2:10
